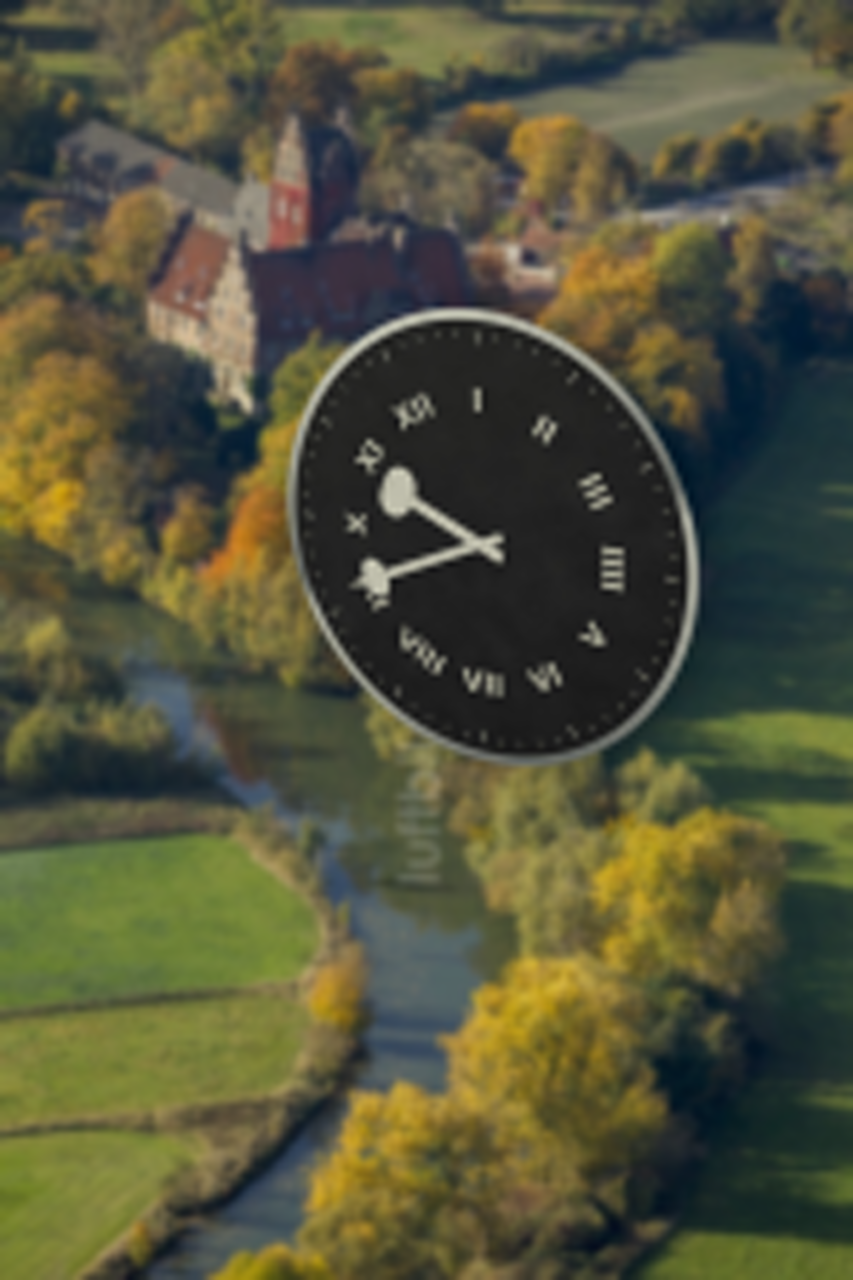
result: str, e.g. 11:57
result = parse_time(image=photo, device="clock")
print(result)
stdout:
10:46
